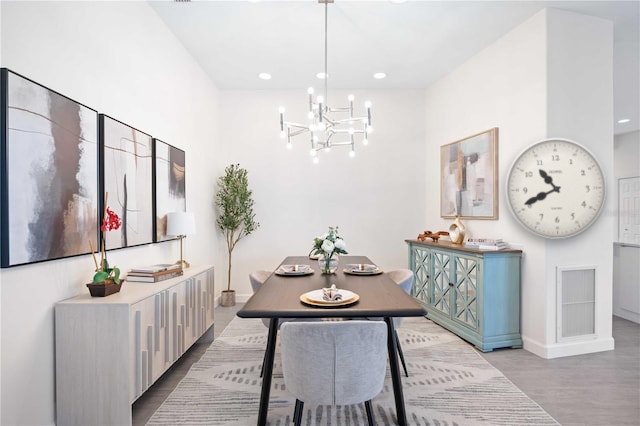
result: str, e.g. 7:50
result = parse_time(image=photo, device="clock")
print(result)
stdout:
10:41
